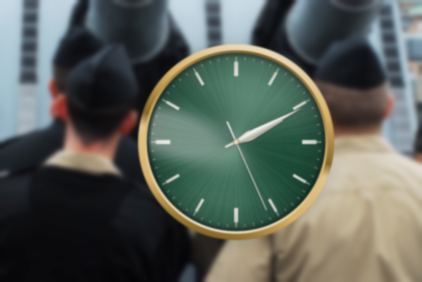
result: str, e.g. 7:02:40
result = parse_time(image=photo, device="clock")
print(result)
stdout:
2:10:26
